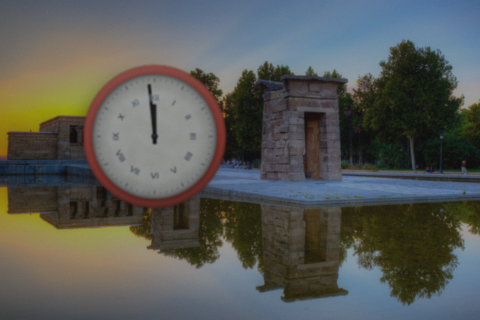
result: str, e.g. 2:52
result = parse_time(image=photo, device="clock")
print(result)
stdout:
11:59
